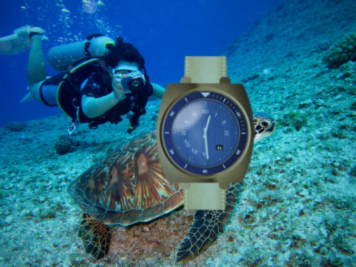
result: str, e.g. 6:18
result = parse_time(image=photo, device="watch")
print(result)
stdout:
12:29
